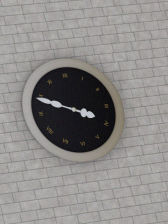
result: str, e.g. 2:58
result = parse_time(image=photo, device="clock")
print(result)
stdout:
3:49
